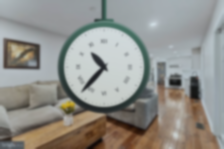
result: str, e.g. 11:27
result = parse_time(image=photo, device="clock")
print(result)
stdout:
10:37
